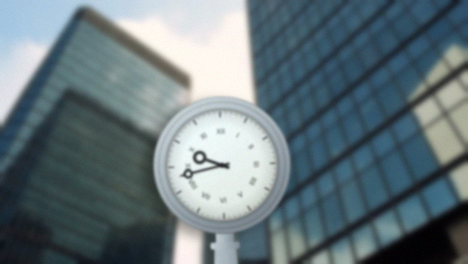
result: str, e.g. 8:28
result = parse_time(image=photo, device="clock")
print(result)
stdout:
9:43
